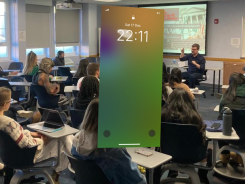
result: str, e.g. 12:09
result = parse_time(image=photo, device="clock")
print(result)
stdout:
22:11
